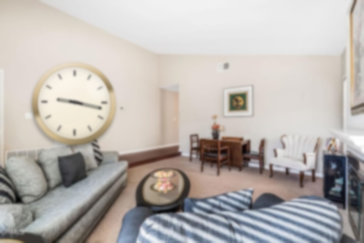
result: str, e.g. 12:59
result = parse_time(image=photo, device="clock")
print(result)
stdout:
9:17
